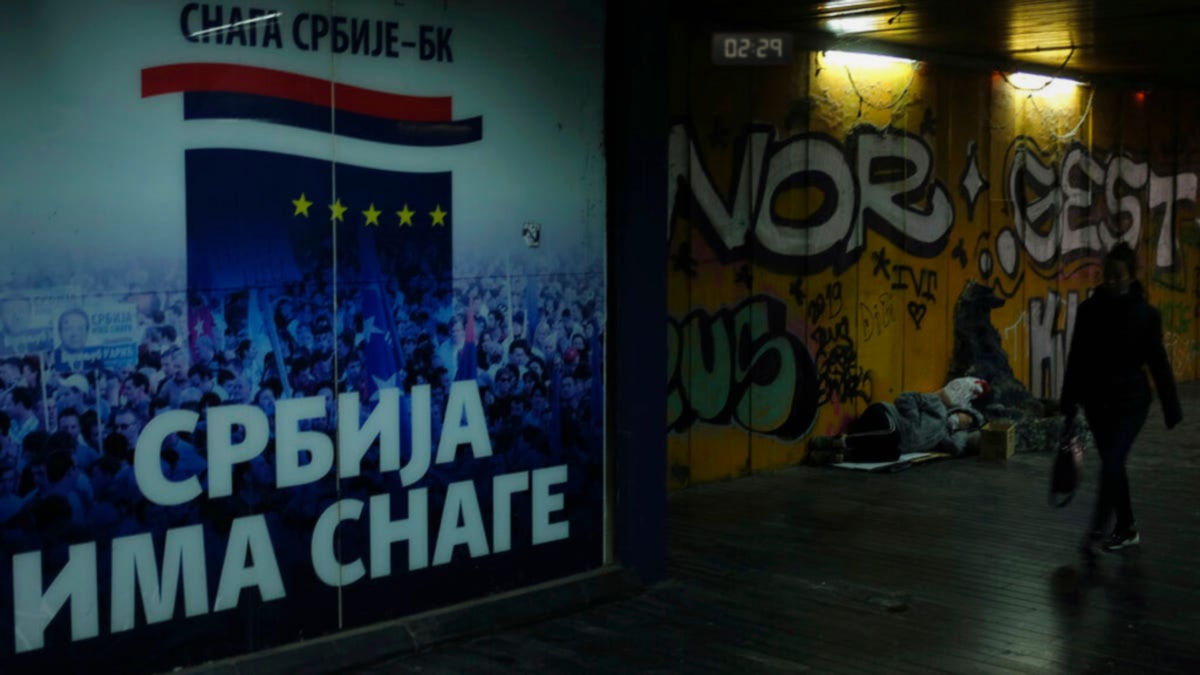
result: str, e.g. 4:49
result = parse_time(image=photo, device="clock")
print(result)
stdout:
2:29
